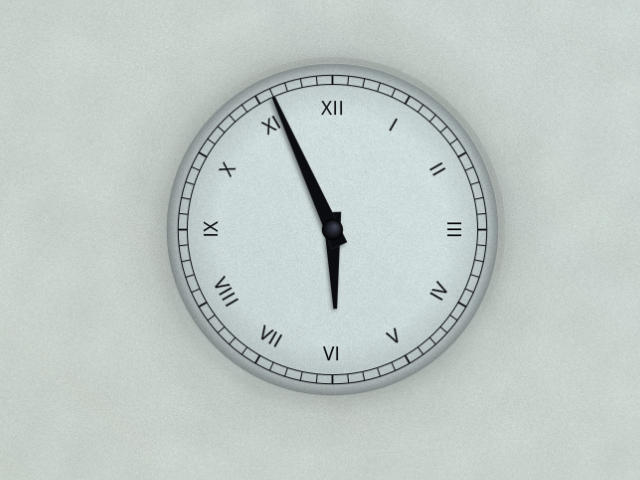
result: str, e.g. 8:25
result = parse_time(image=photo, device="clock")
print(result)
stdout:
5:56
